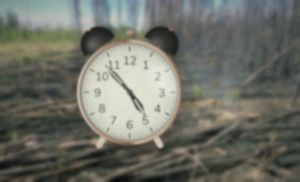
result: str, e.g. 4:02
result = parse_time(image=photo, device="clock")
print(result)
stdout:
4:53
